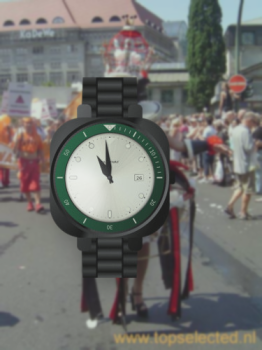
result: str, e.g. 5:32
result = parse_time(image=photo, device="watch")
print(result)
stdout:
10:59
